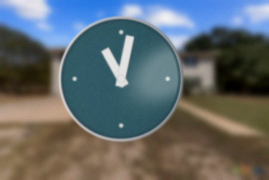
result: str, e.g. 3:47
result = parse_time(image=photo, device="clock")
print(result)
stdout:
11:02
